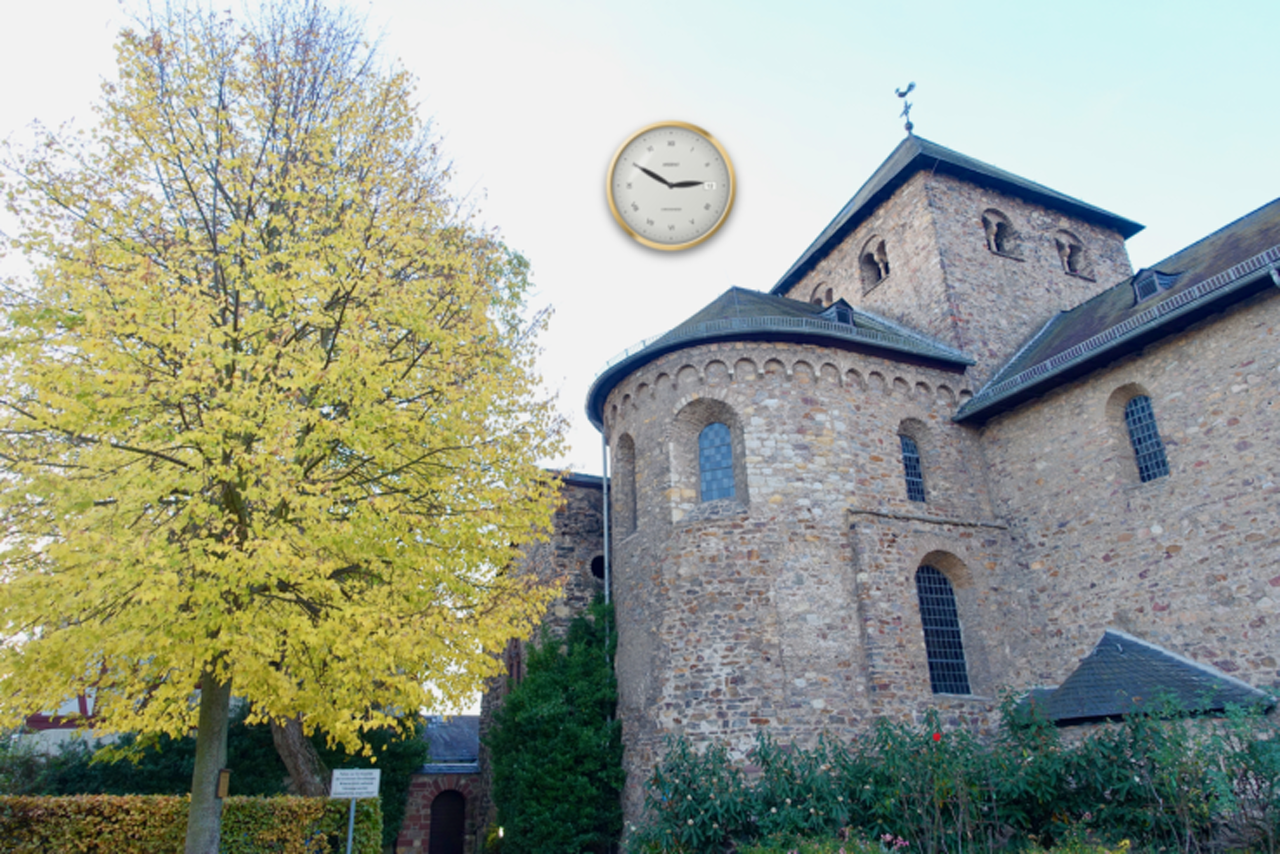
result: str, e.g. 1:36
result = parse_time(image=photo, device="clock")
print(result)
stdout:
2:50
